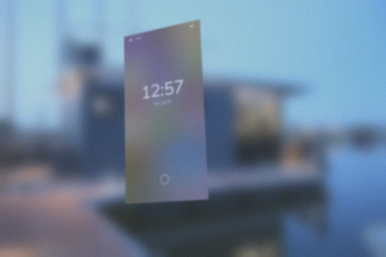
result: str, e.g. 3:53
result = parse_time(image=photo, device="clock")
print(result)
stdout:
12:57
